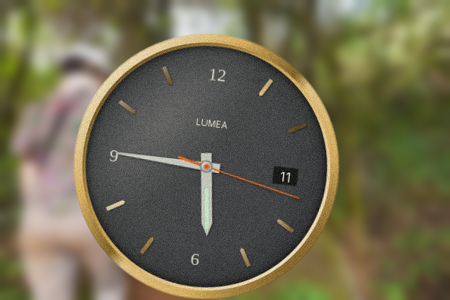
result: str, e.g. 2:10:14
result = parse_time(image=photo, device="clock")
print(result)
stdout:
5:45:17
